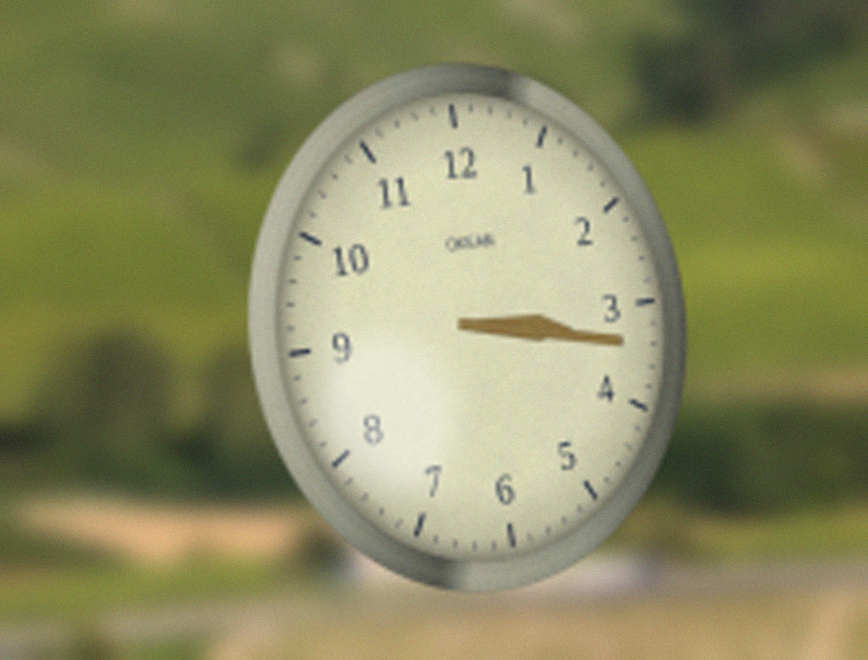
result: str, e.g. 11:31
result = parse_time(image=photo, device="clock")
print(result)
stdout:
3:17
